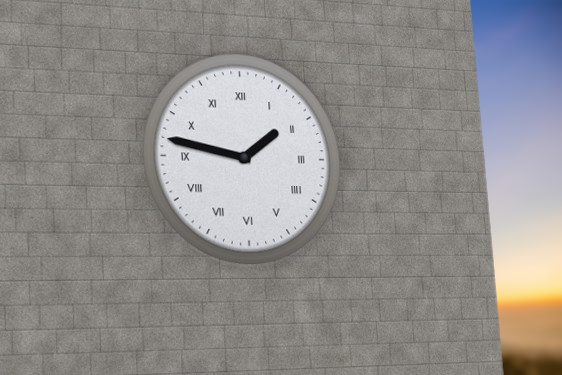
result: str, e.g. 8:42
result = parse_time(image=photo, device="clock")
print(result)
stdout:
1:47
